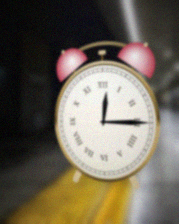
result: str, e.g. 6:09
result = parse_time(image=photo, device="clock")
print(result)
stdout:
12:15
